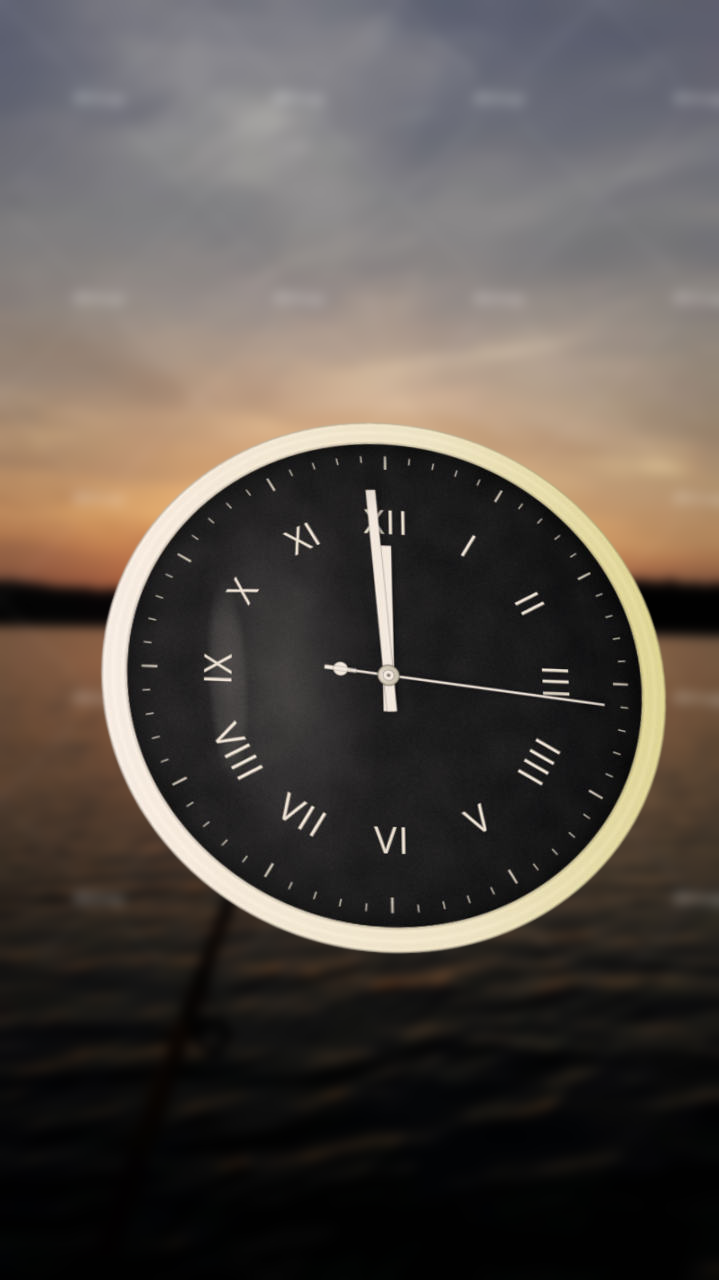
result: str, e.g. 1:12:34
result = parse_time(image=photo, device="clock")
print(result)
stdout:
11:59:16
